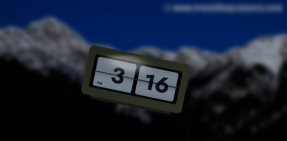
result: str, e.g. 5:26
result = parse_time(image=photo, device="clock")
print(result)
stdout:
3:16
